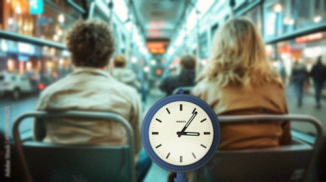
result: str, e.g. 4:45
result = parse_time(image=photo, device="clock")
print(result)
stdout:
3:06
